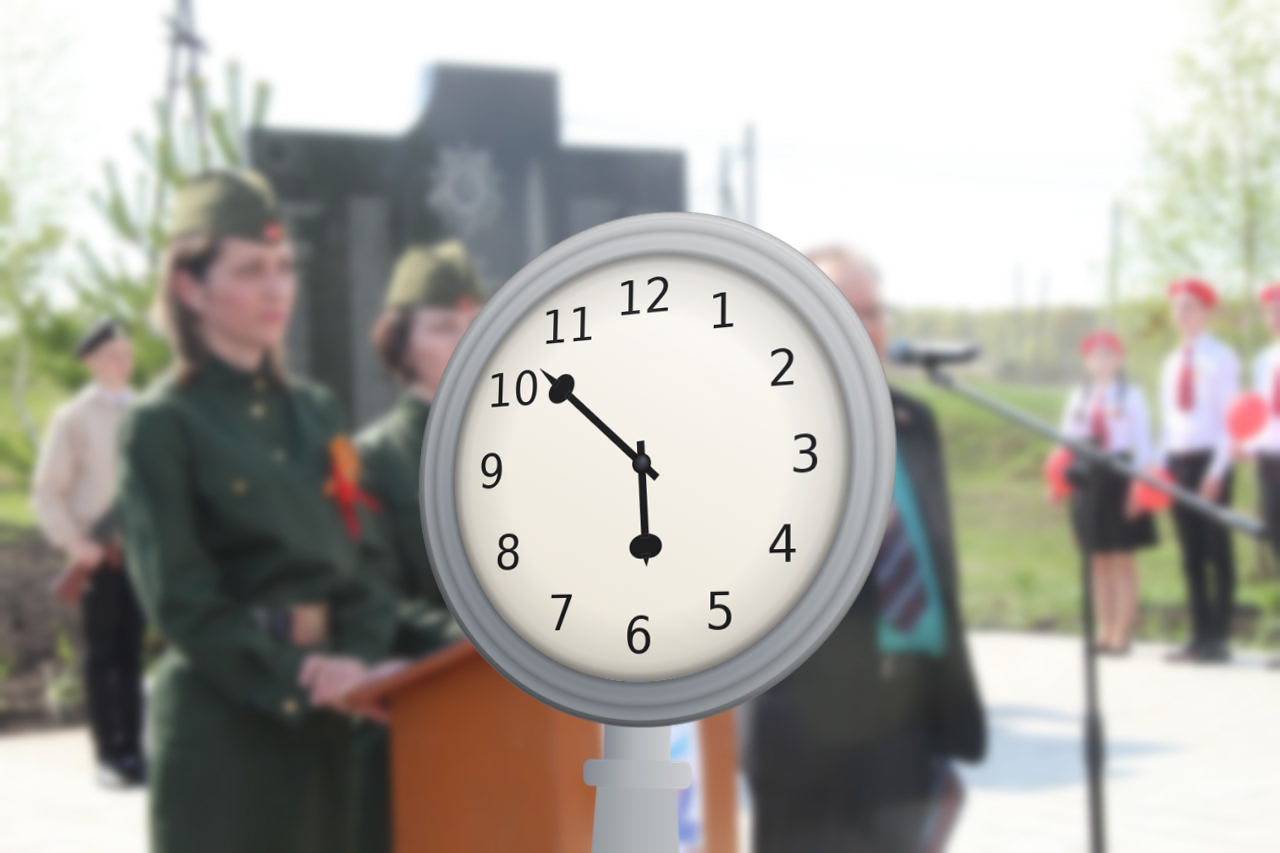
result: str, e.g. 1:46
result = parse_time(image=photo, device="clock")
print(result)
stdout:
5:52
